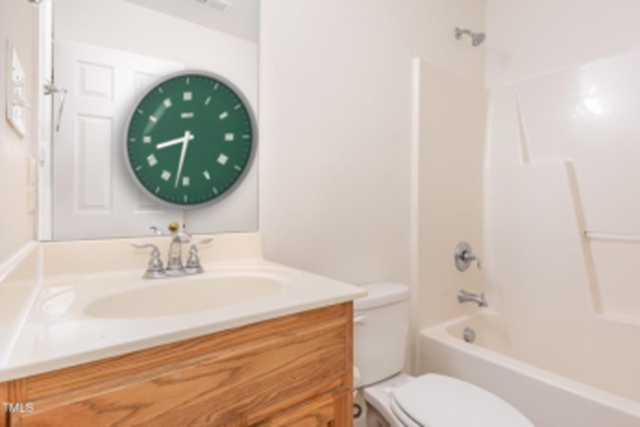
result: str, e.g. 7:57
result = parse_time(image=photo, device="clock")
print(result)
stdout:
8:32
